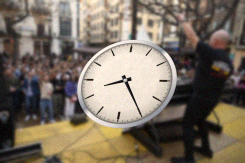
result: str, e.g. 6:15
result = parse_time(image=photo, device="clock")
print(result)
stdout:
8:25
